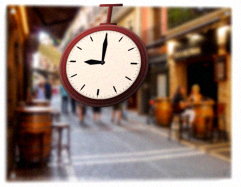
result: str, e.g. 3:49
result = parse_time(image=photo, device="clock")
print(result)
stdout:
9:00
